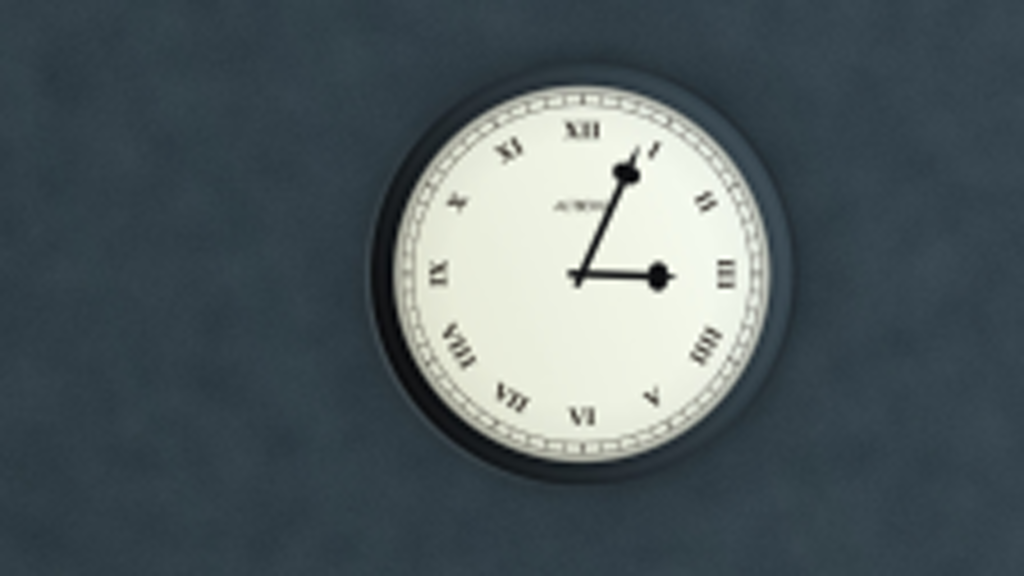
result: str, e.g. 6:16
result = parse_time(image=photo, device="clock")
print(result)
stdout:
3:04
